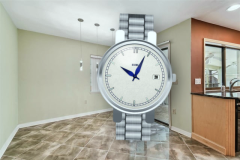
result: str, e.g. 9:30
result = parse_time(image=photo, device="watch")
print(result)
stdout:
10:04
